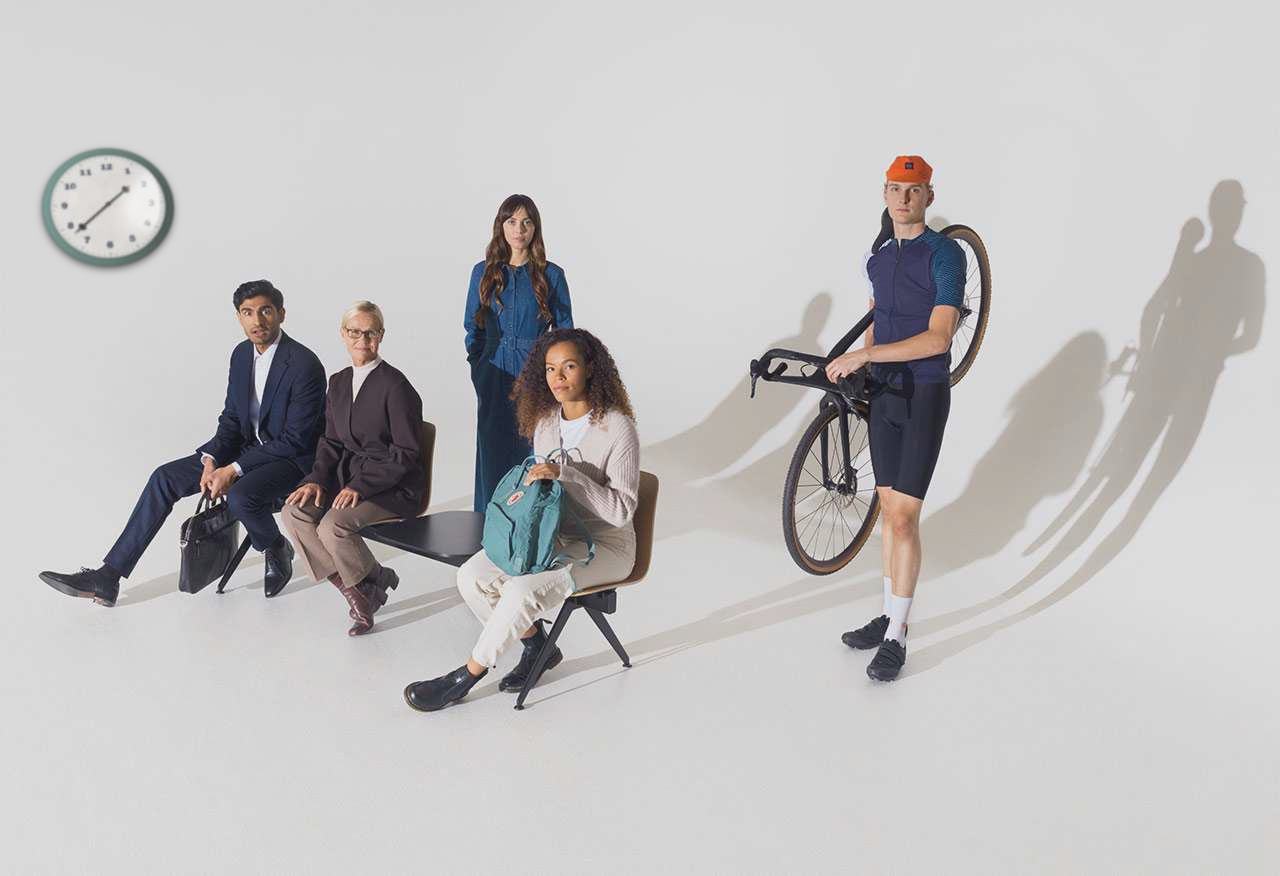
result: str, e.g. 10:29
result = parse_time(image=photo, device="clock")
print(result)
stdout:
1:38
